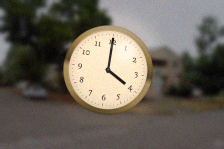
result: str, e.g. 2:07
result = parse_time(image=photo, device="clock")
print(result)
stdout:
4:00
